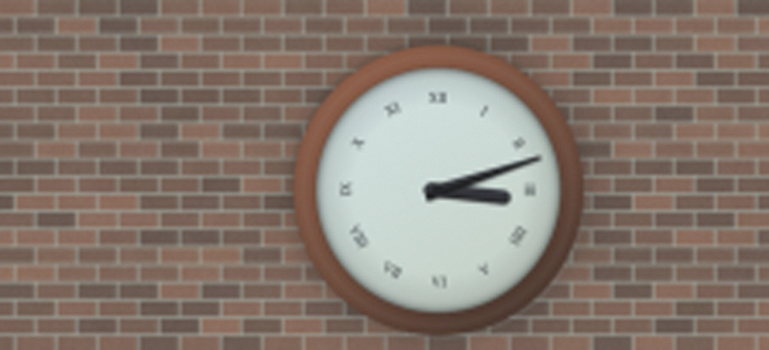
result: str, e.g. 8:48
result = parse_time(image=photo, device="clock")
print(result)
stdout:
3:12
